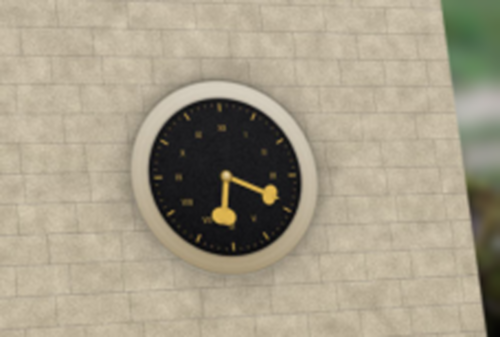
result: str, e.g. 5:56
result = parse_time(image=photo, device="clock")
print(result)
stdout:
6:19
